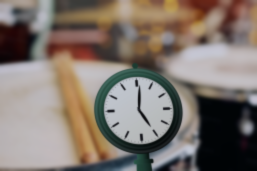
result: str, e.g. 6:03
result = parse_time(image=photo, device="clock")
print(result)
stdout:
5:01
